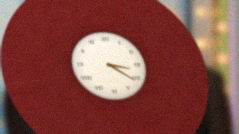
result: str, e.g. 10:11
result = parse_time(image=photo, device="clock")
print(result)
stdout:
3:21
